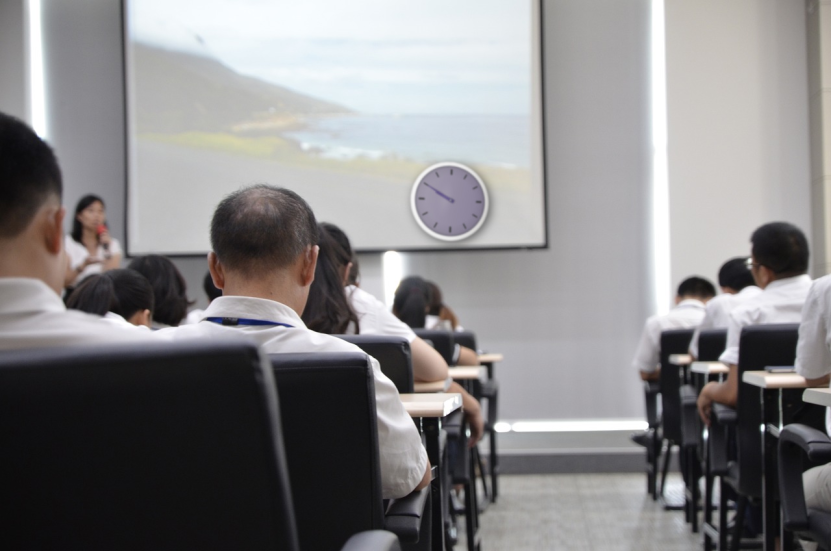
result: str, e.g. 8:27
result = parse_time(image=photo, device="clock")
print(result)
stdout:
9:50
